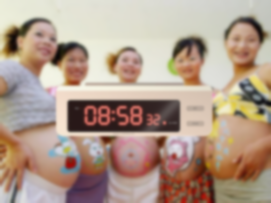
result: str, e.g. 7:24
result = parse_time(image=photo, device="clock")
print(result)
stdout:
8:58
